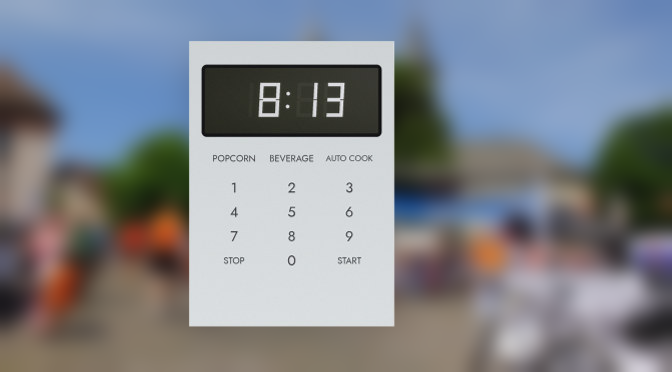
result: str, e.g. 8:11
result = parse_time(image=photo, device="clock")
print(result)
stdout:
8:13
